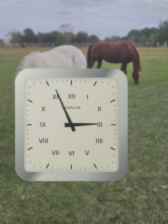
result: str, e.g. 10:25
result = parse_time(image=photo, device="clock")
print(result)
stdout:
2:56
